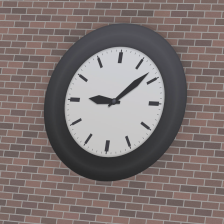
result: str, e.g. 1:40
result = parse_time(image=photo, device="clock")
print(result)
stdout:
9:08
